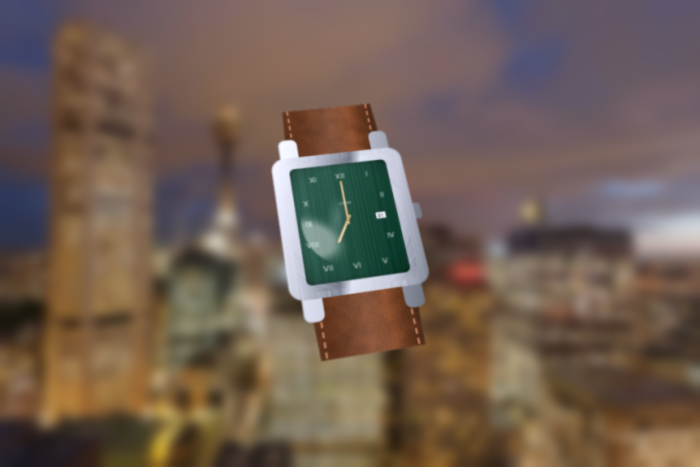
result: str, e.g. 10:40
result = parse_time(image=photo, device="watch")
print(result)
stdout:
7:00
